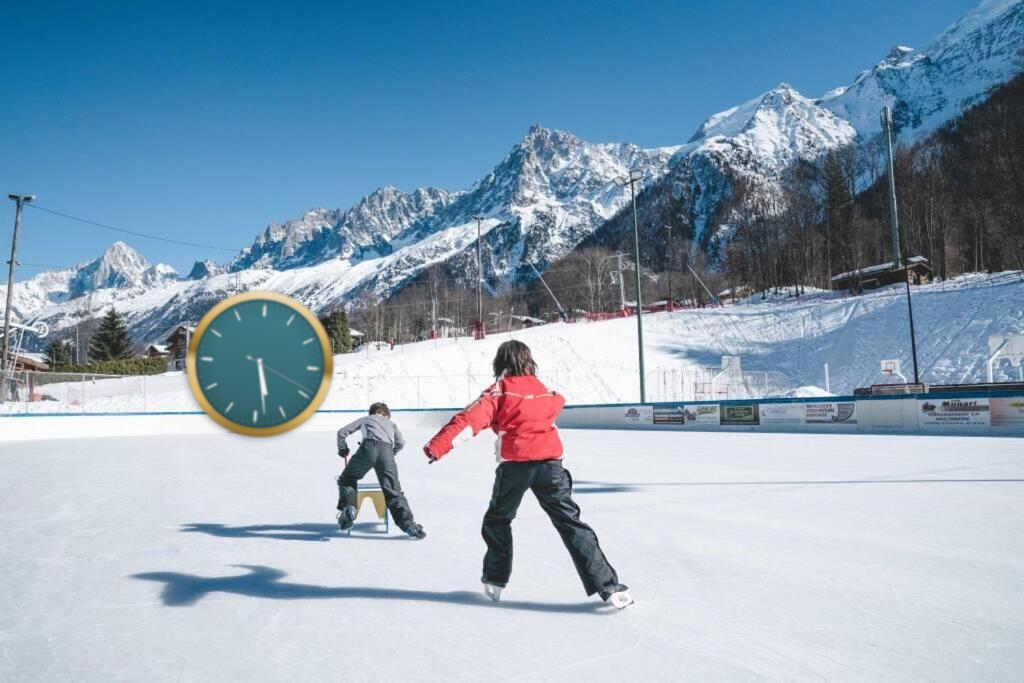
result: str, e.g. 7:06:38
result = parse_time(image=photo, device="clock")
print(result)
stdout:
5:28:19
